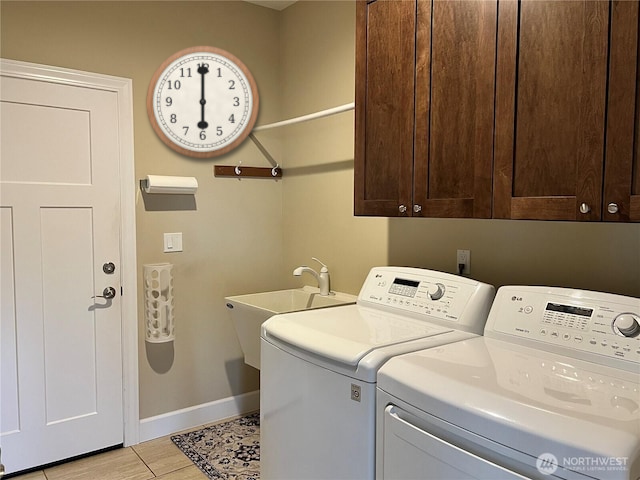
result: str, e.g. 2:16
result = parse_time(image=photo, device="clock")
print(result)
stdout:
6:00
